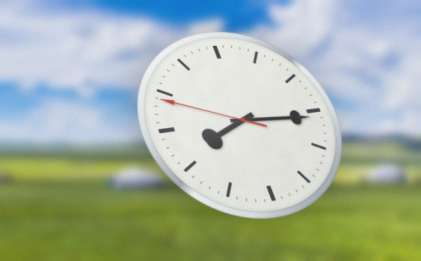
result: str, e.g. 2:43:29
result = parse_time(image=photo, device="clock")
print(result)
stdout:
8:15:49
